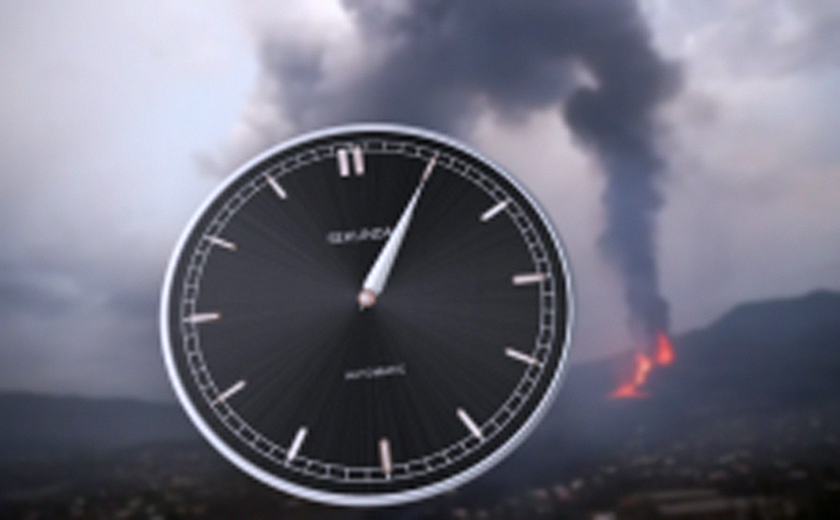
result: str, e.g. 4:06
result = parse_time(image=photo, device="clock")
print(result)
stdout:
1:05
